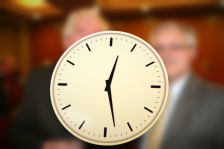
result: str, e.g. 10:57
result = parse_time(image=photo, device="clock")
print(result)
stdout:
12:28
